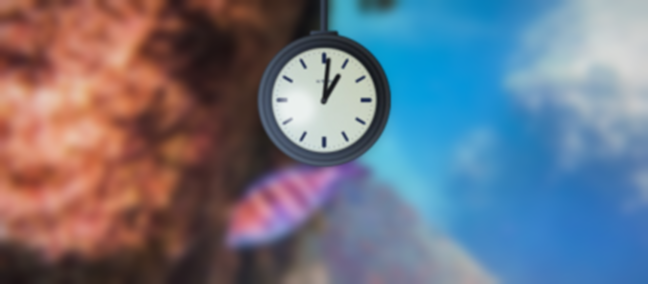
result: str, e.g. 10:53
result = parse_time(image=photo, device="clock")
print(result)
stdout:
1:01
